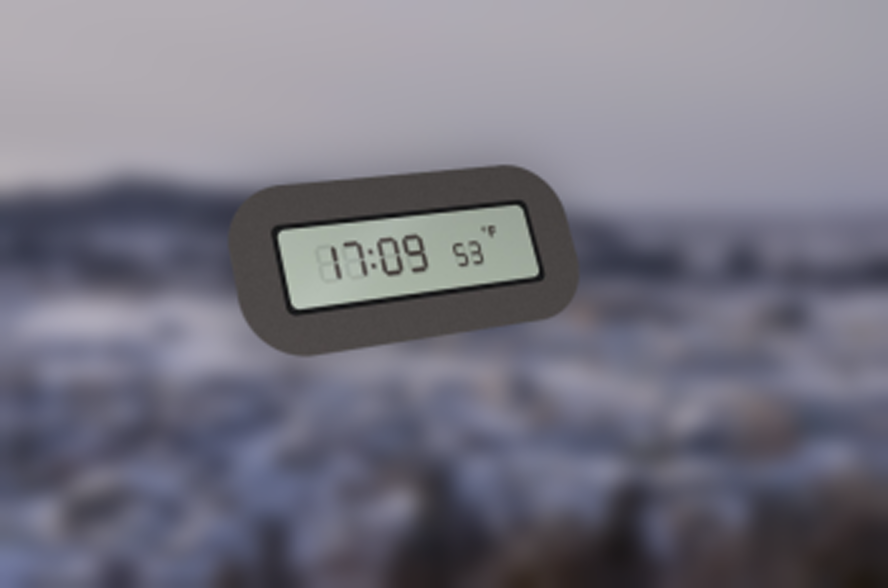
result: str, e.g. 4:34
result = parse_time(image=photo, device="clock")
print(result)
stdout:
17:09
